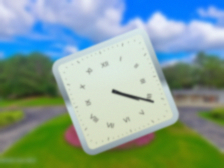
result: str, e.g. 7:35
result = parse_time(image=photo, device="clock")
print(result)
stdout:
4:21
